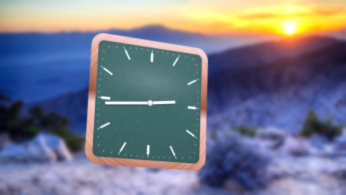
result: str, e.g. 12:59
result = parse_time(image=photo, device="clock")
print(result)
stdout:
2:44
